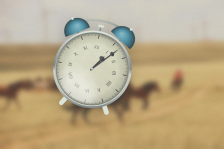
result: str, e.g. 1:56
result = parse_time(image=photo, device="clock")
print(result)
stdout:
1:07
